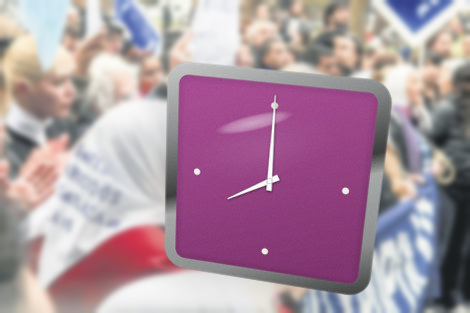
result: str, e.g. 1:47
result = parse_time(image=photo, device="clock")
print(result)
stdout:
8:00
